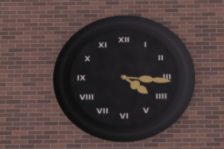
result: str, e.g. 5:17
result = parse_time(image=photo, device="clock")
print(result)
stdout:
4:16
